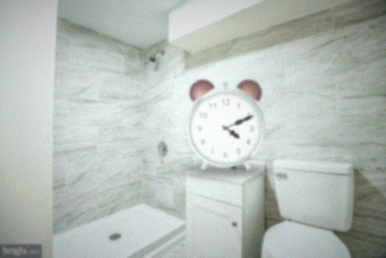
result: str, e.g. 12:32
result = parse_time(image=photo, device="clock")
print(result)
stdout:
4:11
